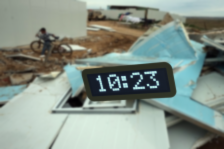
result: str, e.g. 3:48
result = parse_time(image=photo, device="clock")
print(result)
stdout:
10:23
